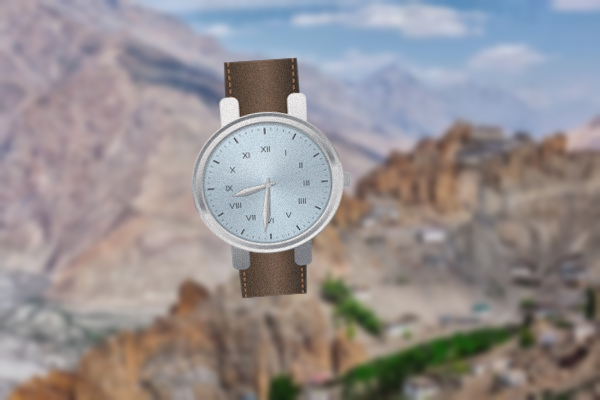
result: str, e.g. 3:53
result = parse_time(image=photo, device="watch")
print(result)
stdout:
8:31
